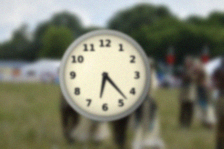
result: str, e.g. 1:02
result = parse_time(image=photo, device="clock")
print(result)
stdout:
6:23
